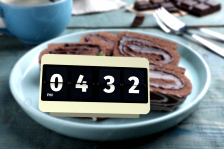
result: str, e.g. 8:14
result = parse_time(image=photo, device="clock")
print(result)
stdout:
4:32
